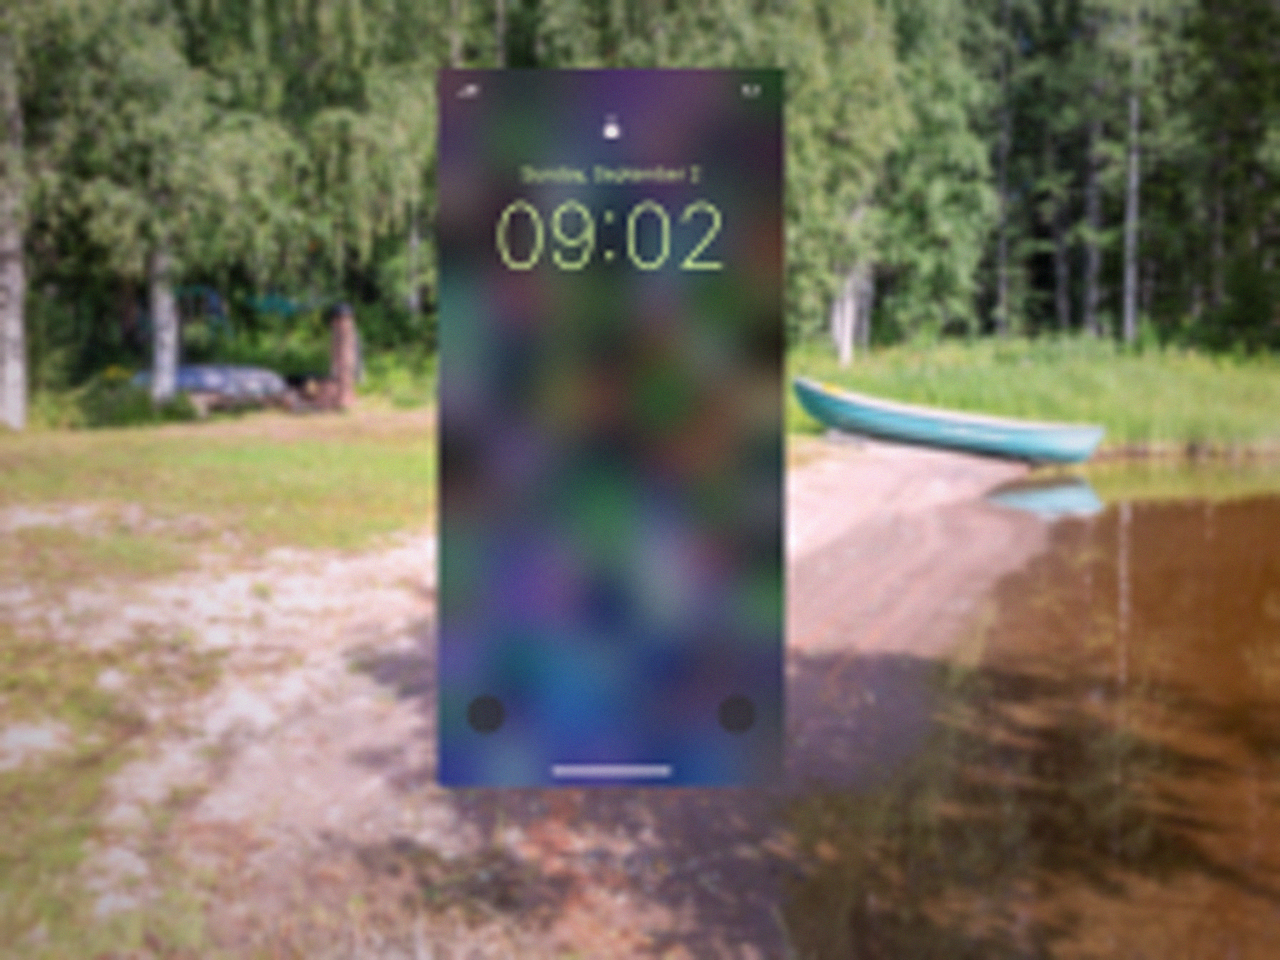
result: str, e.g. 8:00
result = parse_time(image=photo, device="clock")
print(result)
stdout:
9:02
